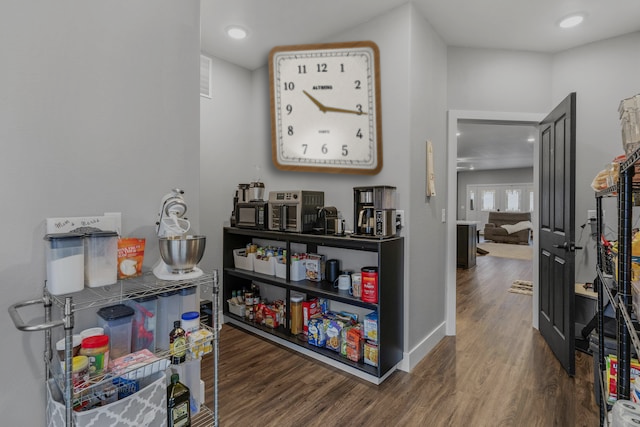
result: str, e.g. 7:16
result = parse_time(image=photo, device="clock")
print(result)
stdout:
10:16
